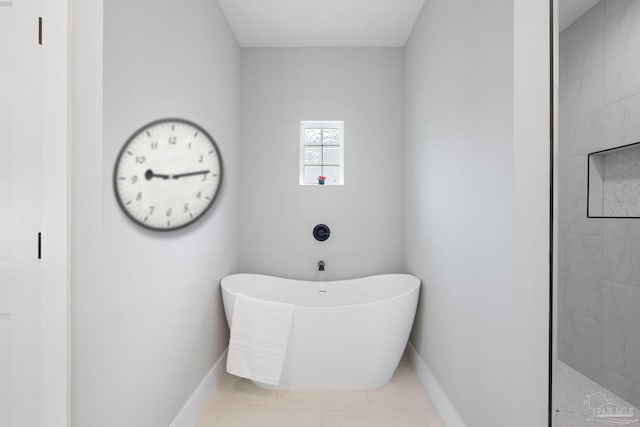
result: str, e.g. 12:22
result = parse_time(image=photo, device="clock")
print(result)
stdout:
9:14
